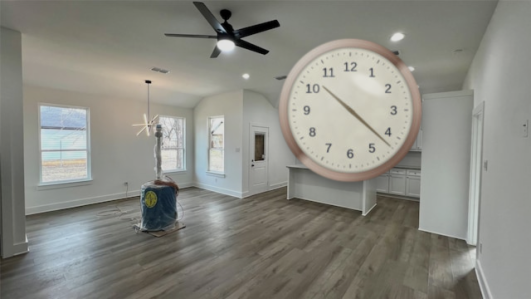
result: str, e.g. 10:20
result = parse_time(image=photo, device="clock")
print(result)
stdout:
10:22
